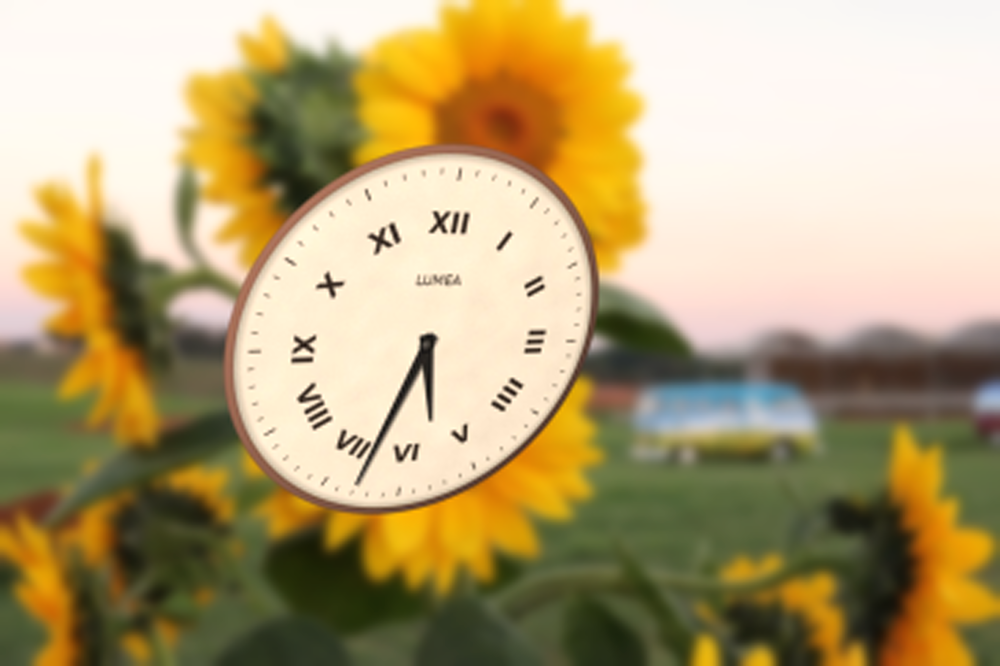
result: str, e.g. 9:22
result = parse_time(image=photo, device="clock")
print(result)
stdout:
5:33
